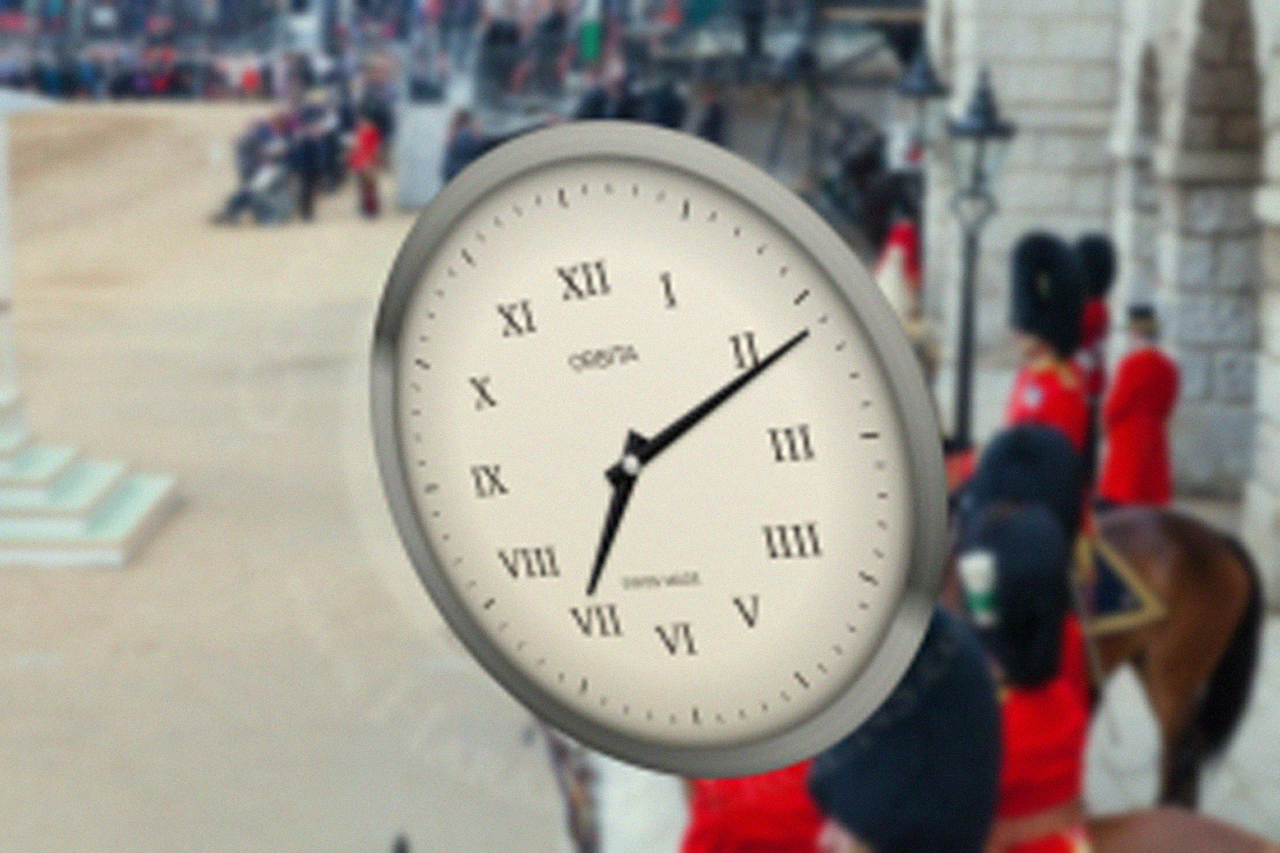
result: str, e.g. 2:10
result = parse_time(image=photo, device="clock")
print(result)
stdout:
7:11
